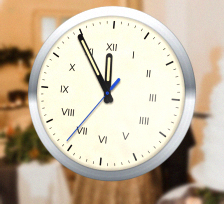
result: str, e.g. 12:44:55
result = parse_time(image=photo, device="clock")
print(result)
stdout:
11:54:36
